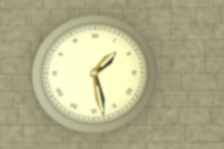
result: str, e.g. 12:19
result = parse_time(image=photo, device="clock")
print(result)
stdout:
1:28
